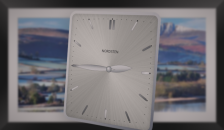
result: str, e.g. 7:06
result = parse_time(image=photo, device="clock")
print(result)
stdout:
2:45
